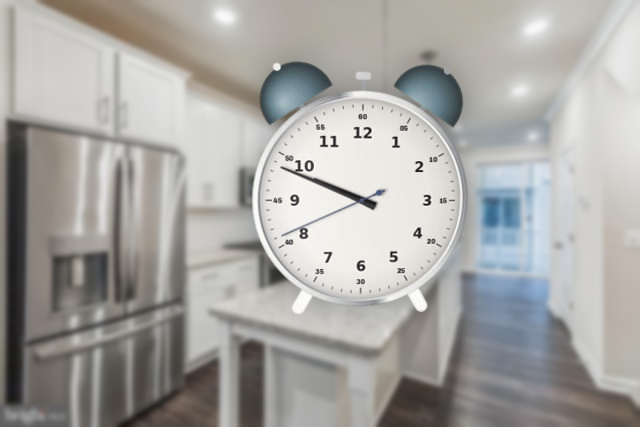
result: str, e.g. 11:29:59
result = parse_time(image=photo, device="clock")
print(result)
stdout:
9:48:41
